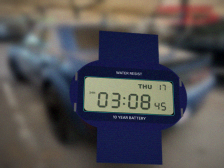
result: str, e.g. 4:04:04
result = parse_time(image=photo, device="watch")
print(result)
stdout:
3:08:45
